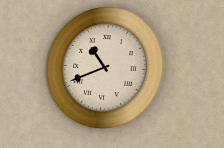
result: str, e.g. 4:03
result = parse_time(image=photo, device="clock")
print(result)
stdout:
10:41
